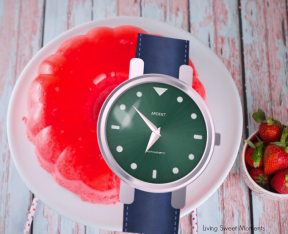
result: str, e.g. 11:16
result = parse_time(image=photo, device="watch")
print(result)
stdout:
6:52
